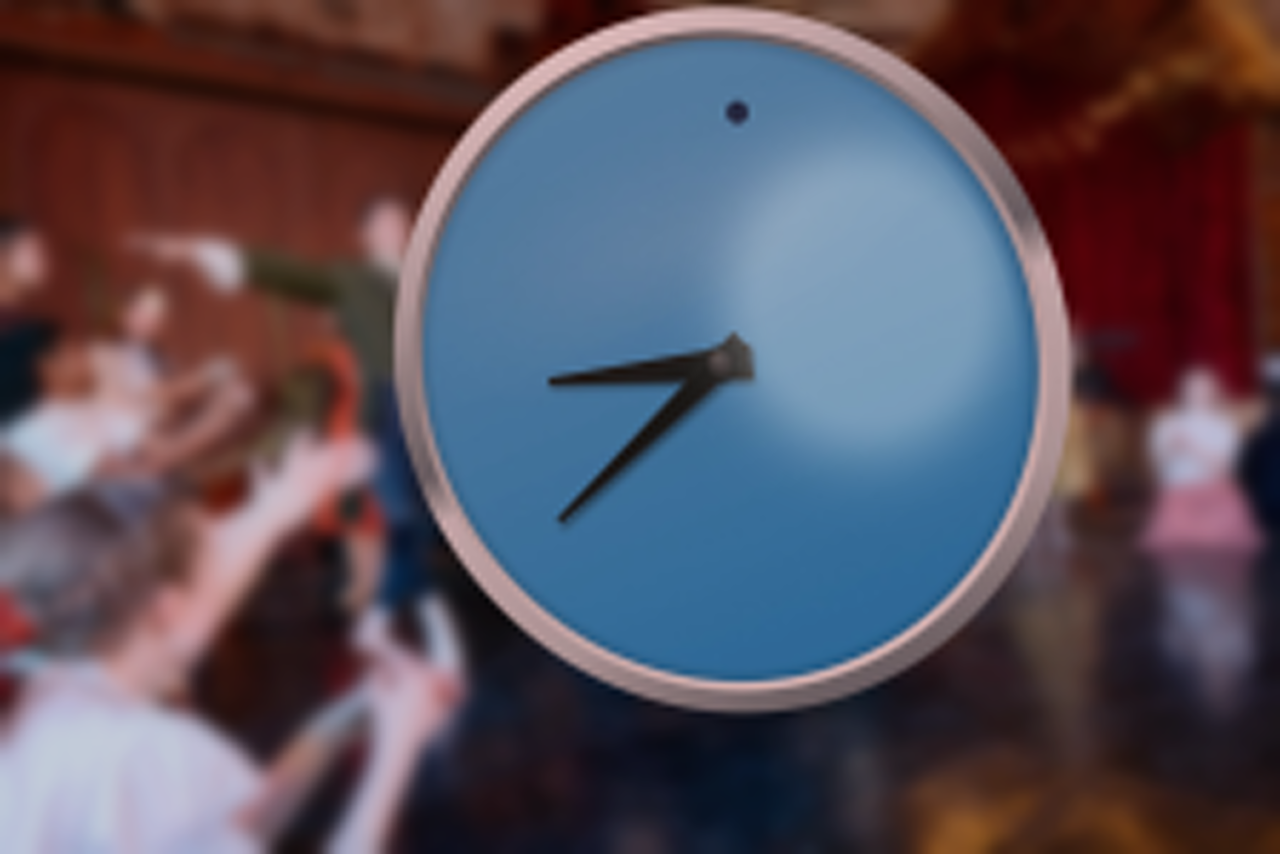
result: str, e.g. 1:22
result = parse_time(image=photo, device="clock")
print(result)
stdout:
8:37
